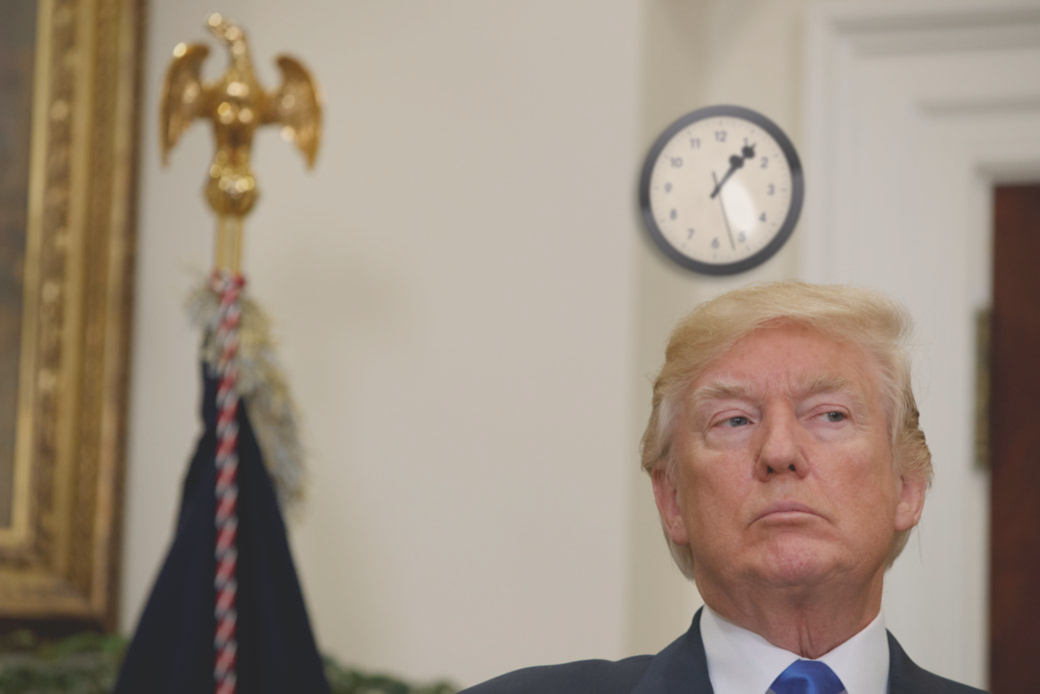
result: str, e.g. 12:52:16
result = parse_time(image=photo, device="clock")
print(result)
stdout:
1:06:27
